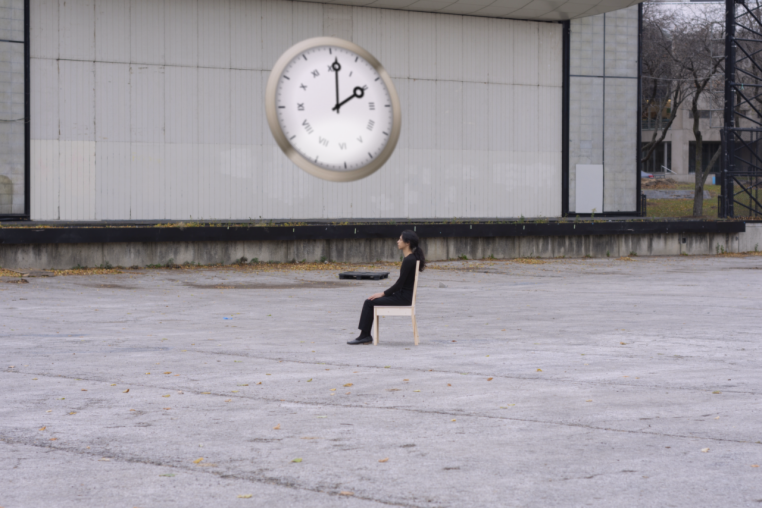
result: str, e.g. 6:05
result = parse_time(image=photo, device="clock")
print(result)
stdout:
2:01
